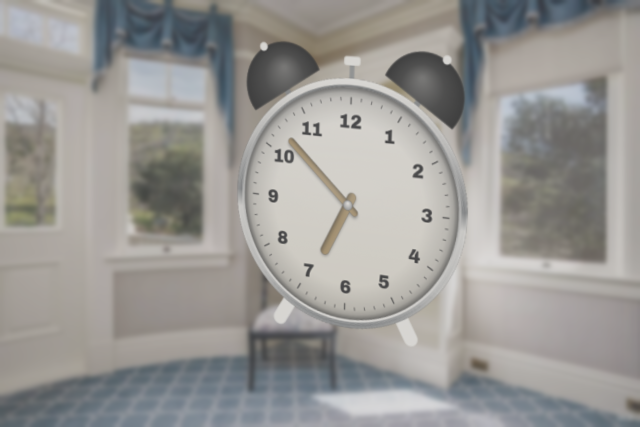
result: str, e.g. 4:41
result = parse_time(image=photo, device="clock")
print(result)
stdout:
6:52
